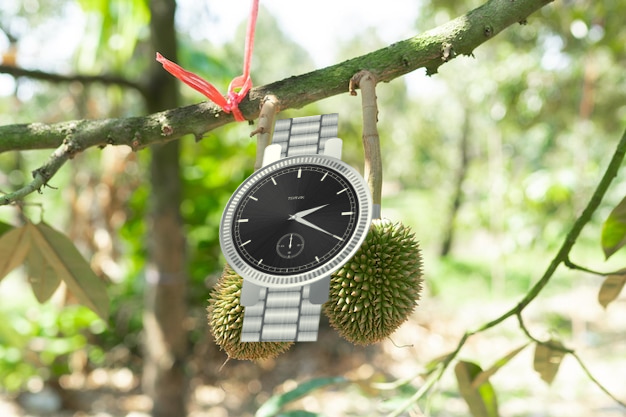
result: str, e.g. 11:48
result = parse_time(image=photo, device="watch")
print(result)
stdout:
2:20
